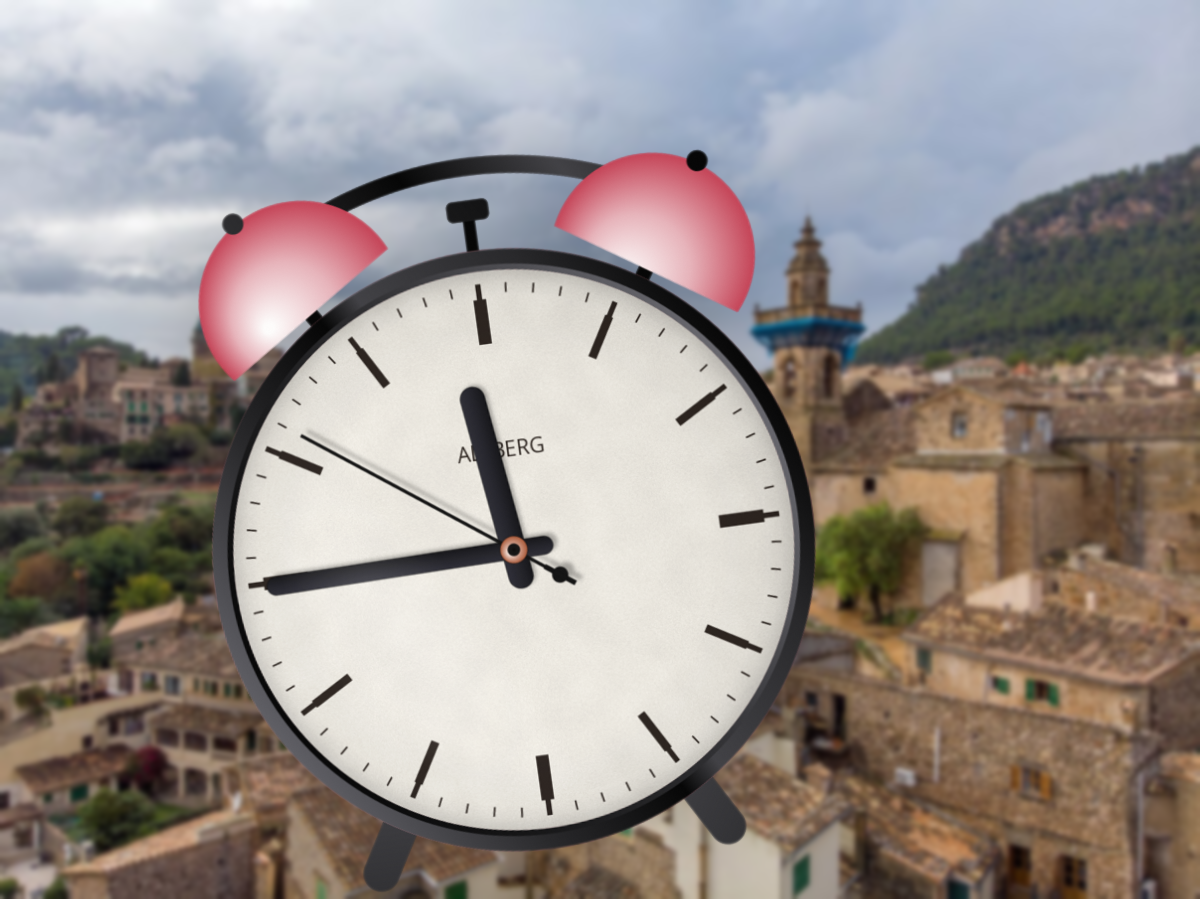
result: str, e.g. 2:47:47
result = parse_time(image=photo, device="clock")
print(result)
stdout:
11:44:51
